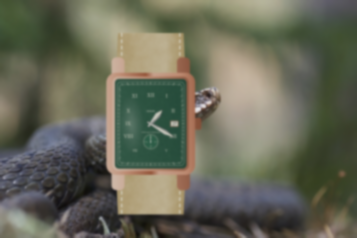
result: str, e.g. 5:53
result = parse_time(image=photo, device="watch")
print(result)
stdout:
1:20
